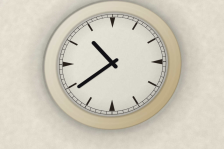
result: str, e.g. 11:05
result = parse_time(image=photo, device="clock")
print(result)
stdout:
10:39
